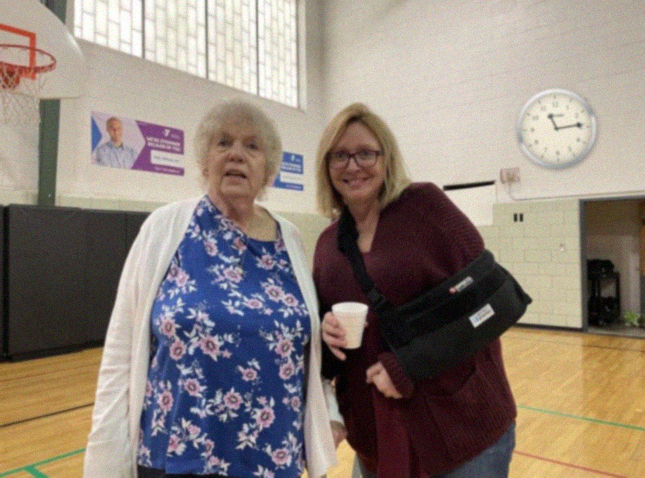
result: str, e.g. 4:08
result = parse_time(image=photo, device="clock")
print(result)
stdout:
11:14
